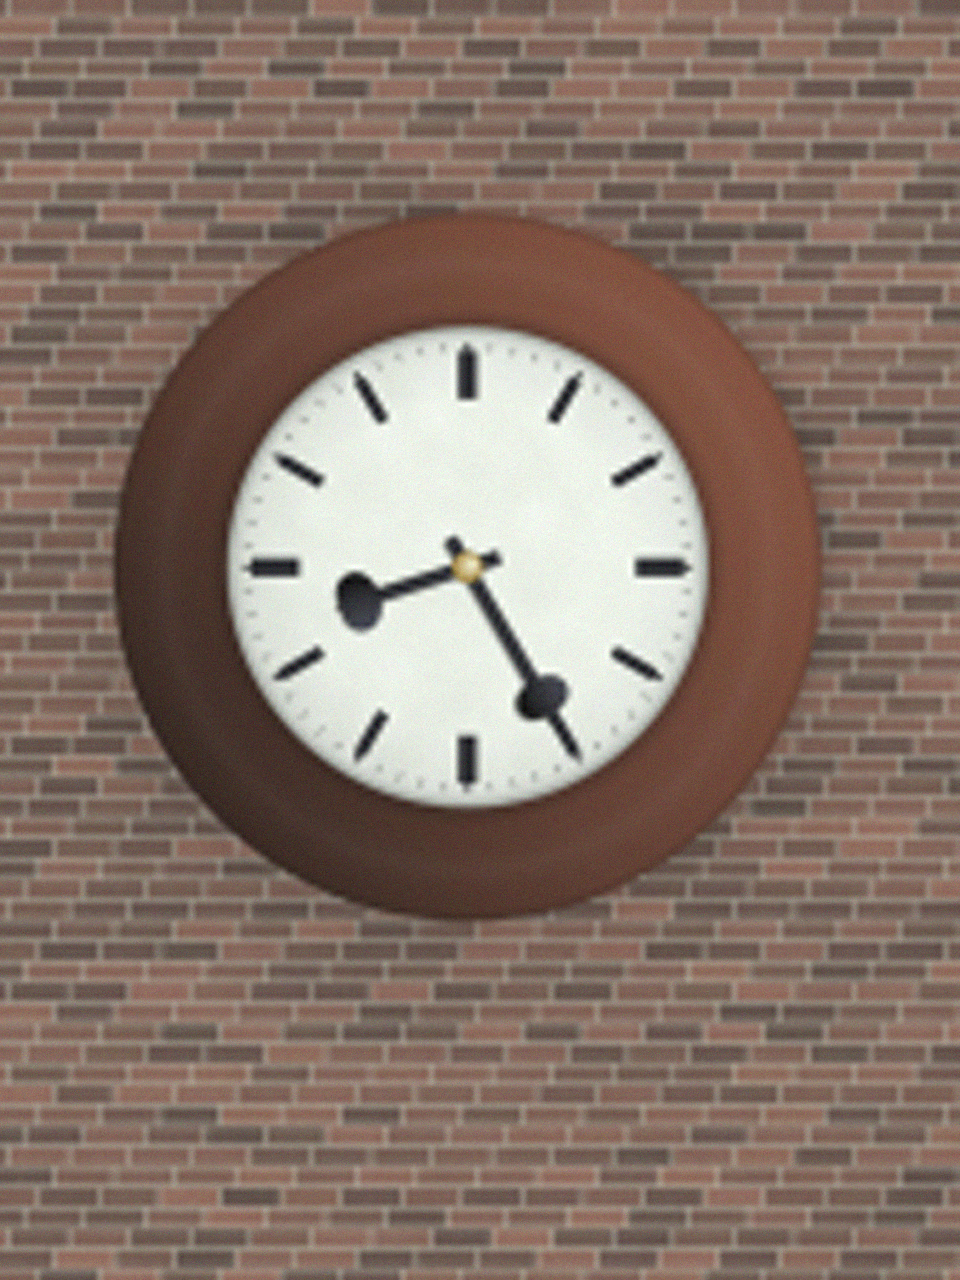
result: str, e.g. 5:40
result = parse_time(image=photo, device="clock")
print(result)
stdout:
8:25
